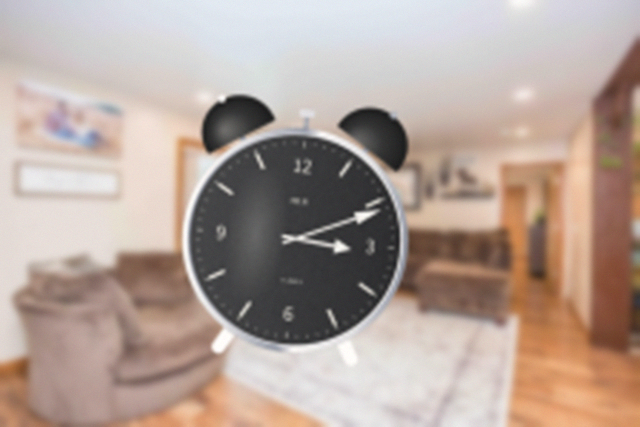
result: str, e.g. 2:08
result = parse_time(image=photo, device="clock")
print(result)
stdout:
3:11
